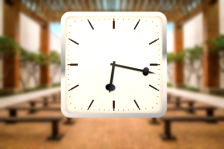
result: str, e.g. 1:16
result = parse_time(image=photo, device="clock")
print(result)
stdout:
6:17
